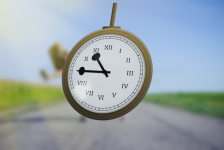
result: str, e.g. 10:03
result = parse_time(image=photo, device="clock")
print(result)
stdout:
10:45
